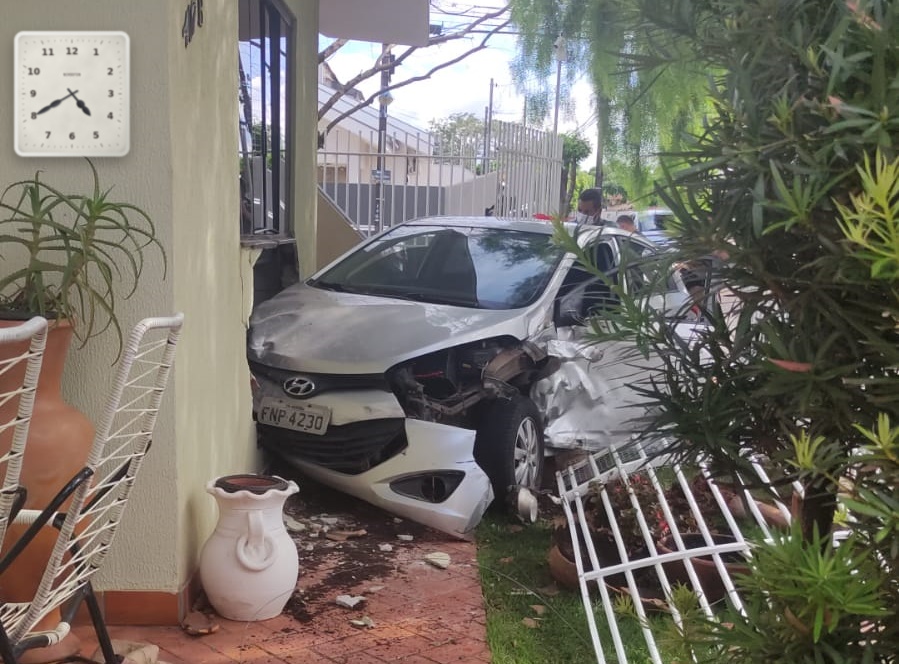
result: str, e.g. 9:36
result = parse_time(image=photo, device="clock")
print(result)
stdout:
4:40
